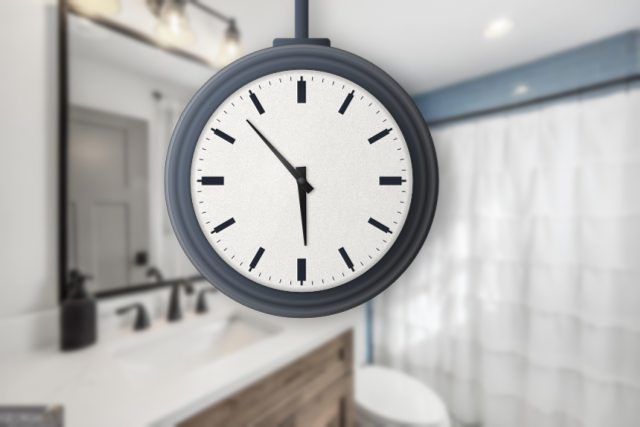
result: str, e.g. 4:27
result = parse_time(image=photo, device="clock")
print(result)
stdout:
5:53
